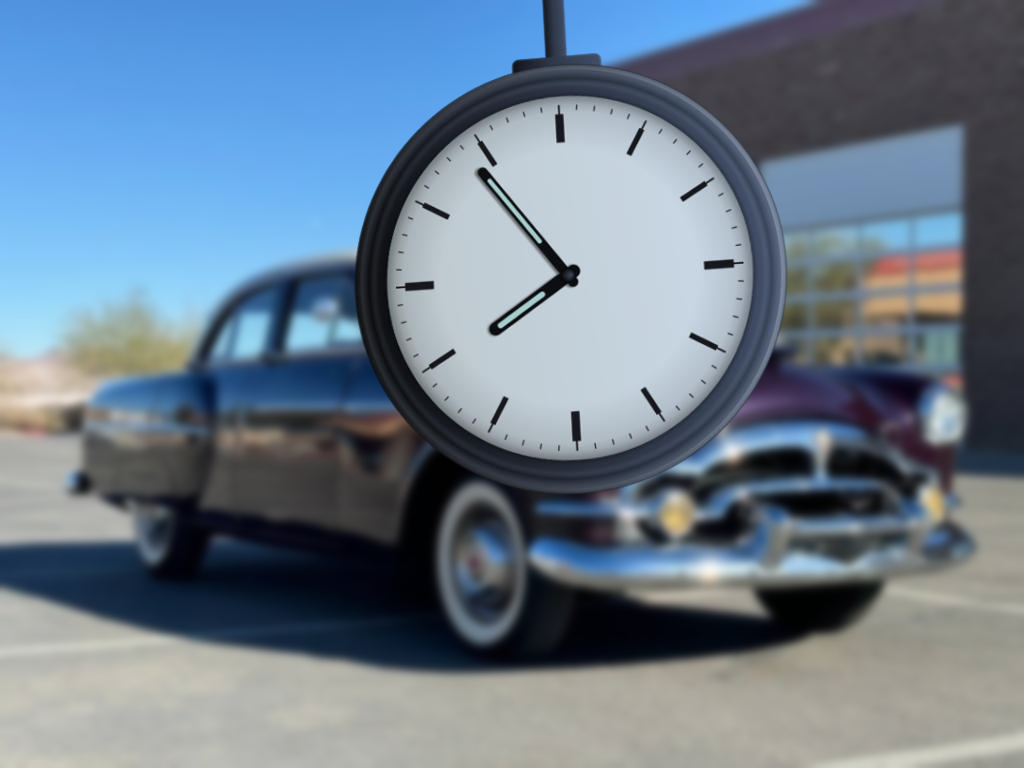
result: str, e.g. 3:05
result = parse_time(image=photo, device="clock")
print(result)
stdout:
7:54
